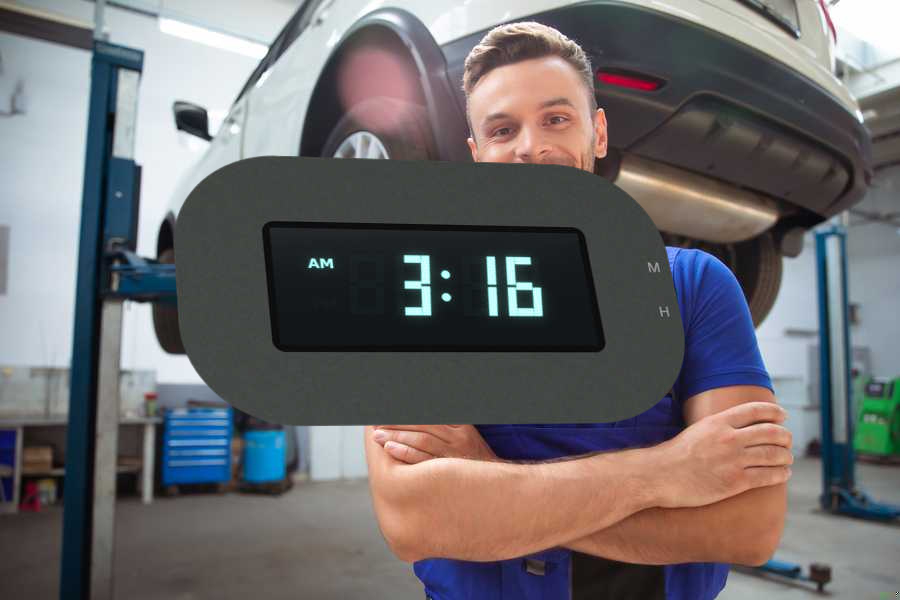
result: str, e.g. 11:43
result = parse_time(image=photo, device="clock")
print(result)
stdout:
3:16
